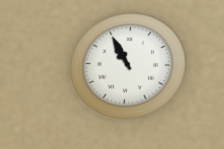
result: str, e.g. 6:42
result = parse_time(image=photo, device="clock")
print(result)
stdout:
10:55
